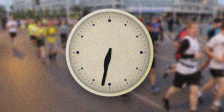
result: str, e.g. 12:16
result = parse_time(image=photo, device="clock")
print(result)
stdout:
6:32
